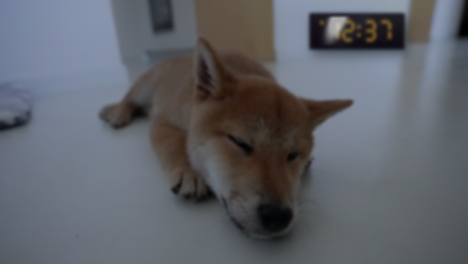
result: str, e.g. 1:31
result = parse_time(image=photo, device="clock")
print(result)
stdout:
12:37
